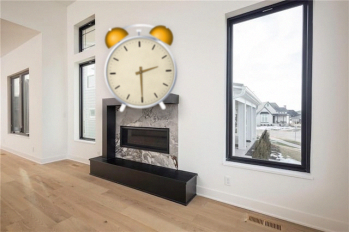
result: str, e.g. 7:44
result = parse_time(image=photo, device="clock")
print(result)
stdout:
2:30
